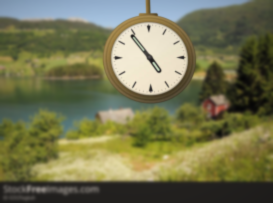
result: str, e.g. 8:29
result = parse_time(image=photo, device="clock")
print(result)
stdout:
4:54
